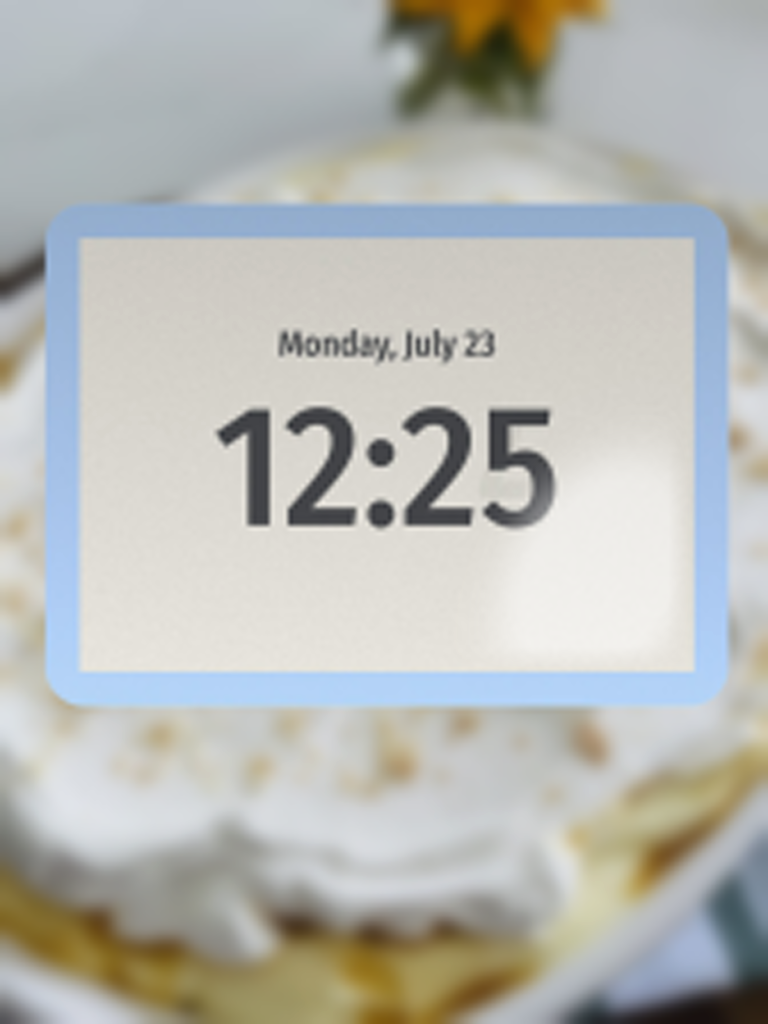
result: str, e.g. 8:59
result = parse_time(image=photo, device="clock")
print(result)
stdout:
12:25
